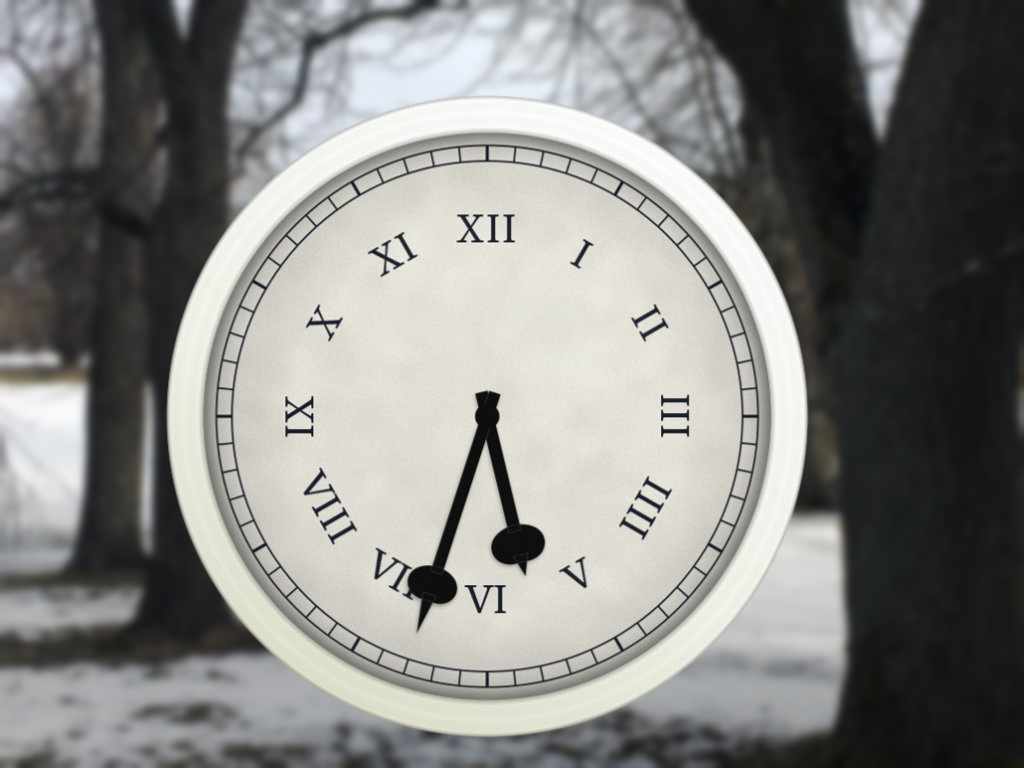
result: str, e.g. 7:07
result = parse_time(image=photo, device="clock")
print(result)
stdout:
5:33
